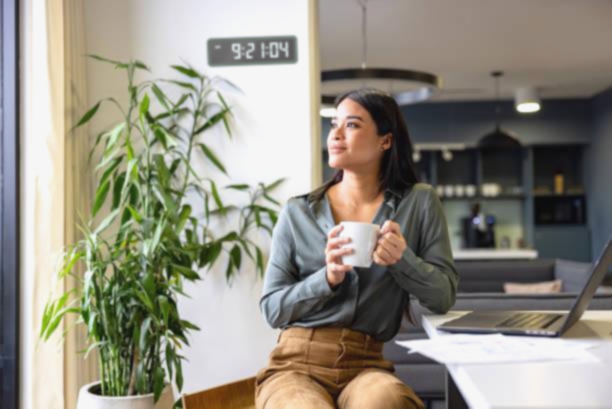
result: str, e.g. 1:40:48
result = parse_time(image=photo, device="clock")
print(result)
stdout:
9:21:04
